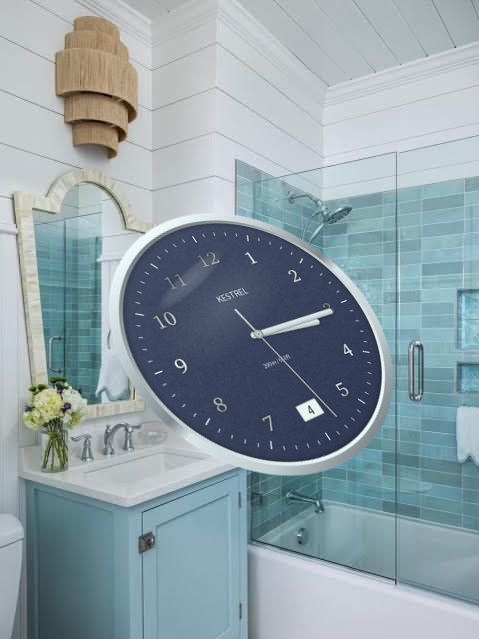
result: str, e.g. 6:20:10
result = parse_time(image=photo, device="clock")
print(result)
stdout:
3:15:28
